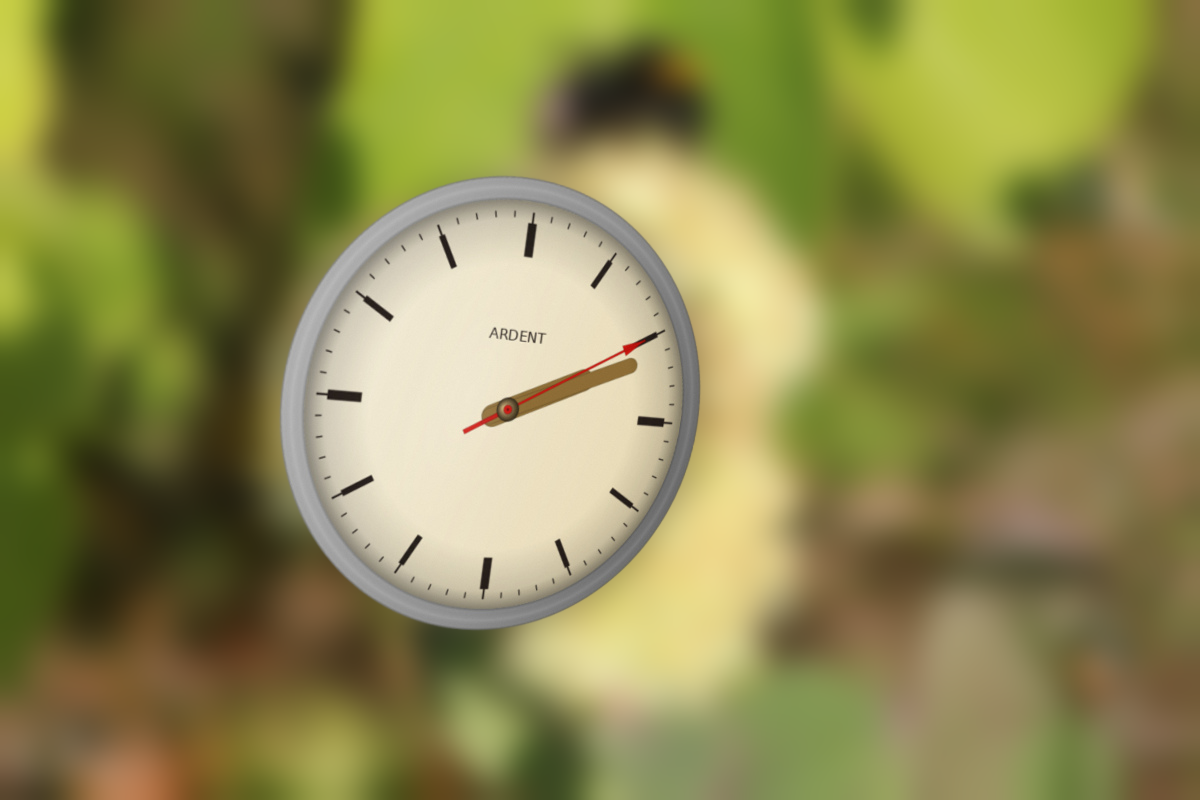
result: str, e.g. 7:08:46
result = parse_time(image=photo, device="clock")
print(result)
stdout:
2:11:10
